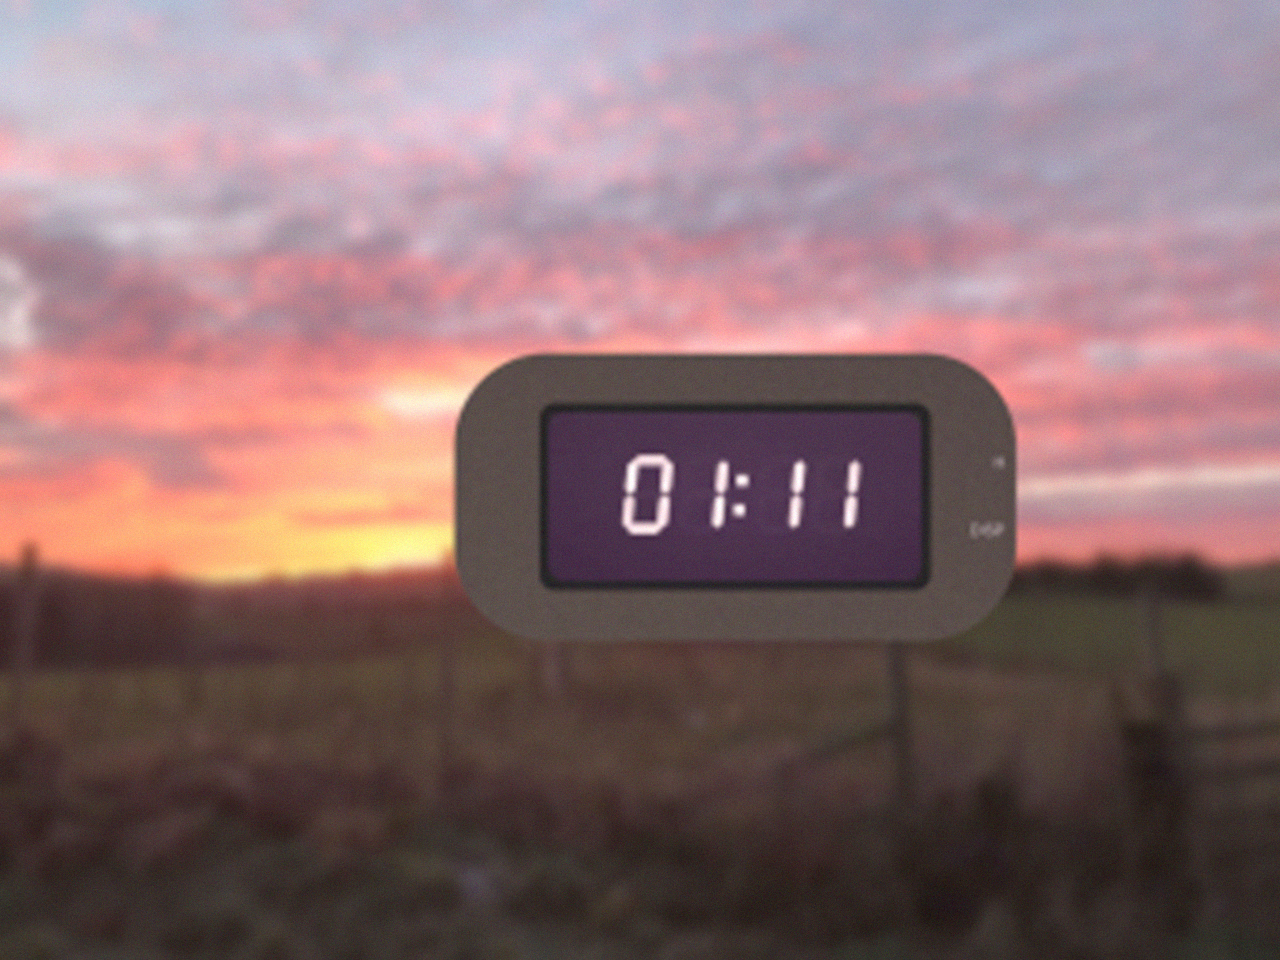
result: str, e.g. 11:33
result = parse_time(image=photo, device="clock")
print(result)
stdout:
1:11
